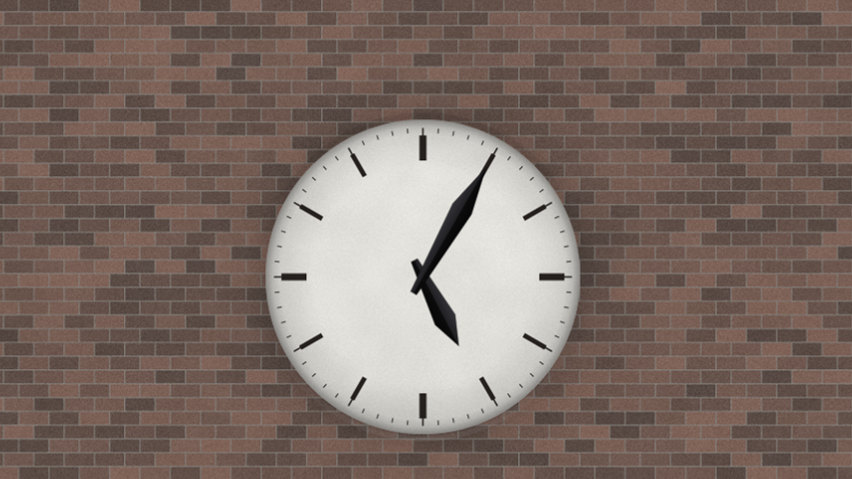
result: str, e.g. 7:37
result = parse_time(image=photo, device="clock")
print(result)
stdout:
5:05
